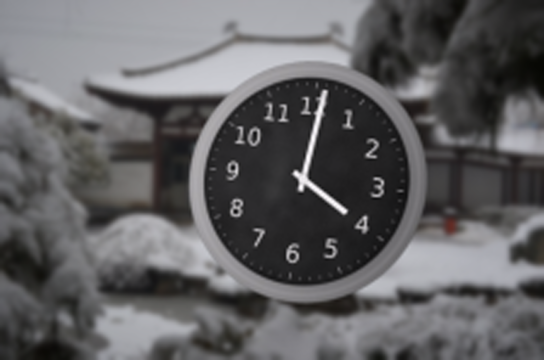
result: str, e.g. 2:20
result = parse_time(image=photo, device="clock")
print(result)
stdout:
4:01
